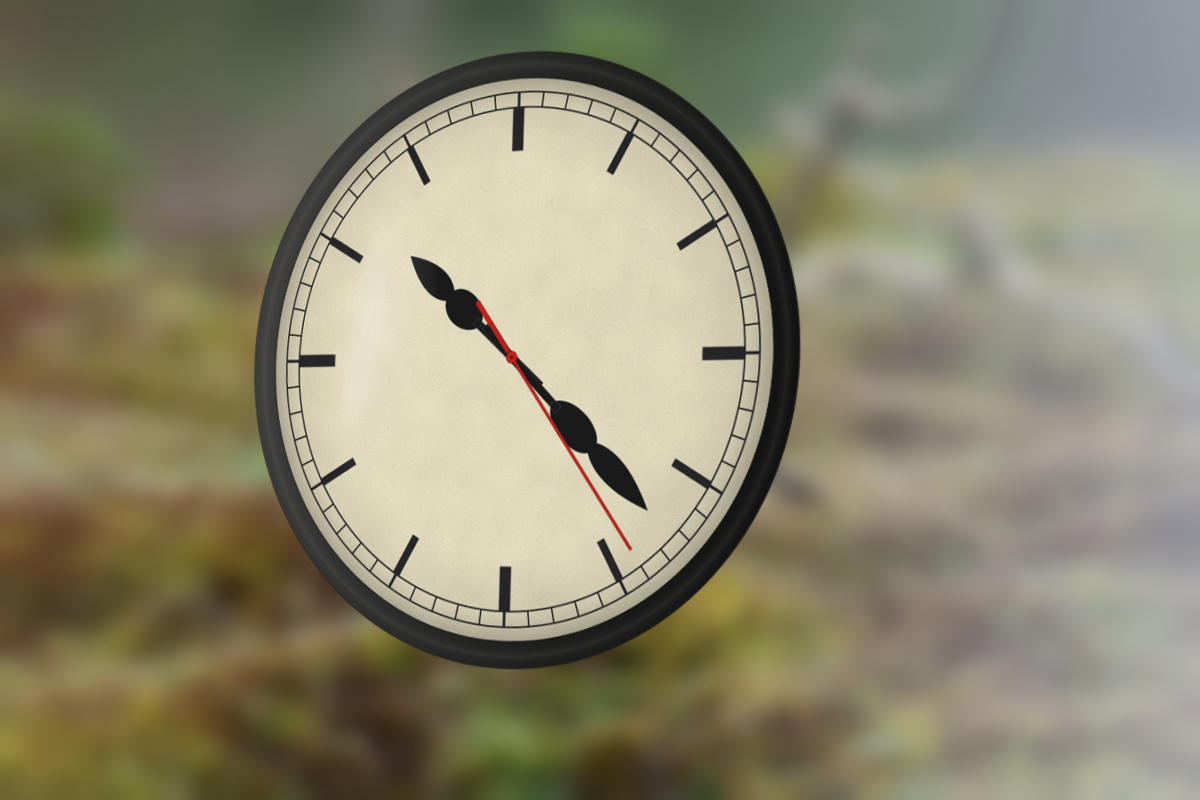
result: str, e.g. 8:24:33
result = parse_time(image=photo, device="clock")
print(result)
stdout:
10:22:24
